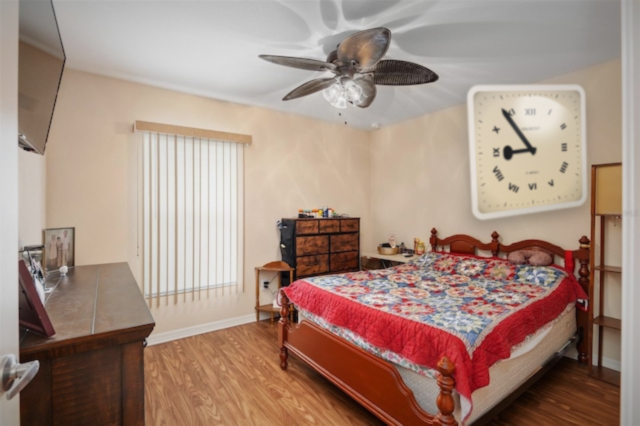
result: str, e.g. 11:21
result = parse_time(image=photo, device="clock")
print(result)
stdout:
8:54
